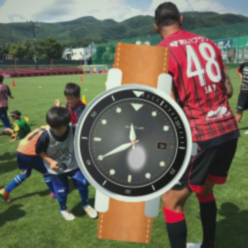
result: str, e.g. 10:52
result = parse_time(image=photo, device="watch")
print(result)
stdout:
11:40
